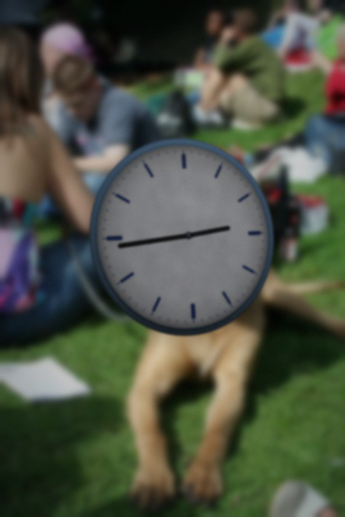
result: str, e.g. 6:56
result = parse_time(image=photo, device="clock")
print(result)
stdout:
2:44
